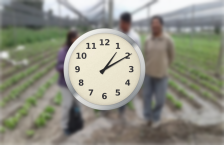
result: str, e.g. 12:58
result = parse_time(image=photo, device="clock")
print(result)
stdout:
1:10
